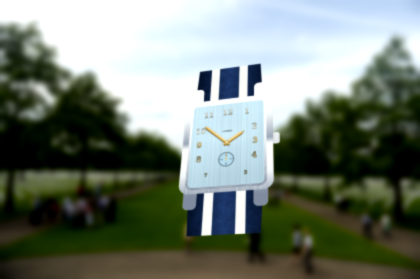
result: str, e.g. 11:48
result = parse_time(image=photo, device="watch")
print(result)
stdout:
1:52
